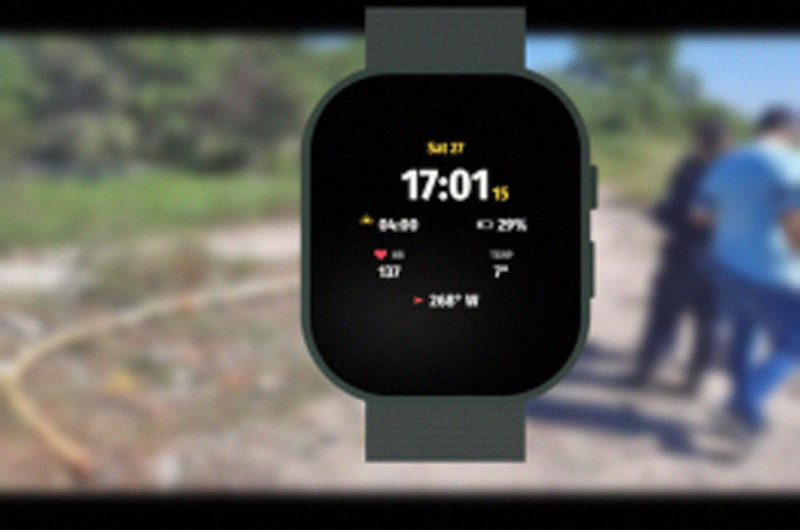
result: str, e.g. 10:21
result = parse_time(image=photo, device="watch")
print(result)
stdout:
17:01
